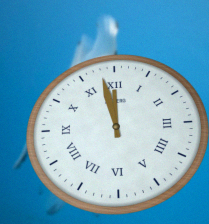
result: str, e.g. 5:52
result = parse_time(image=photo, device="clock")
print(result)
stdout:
11:58
